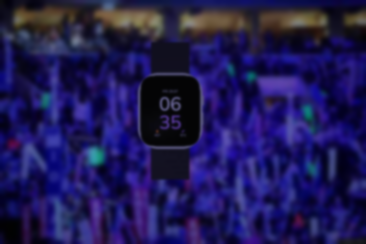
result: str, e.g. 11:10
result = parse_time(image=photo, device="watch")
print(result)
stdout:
6:35
